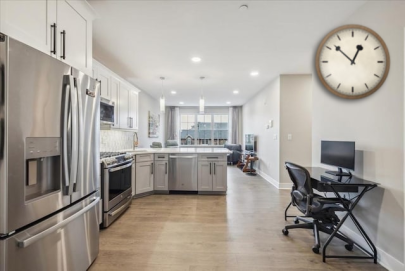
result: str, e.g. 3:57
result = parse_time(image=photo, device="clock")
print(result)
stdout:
12:52
